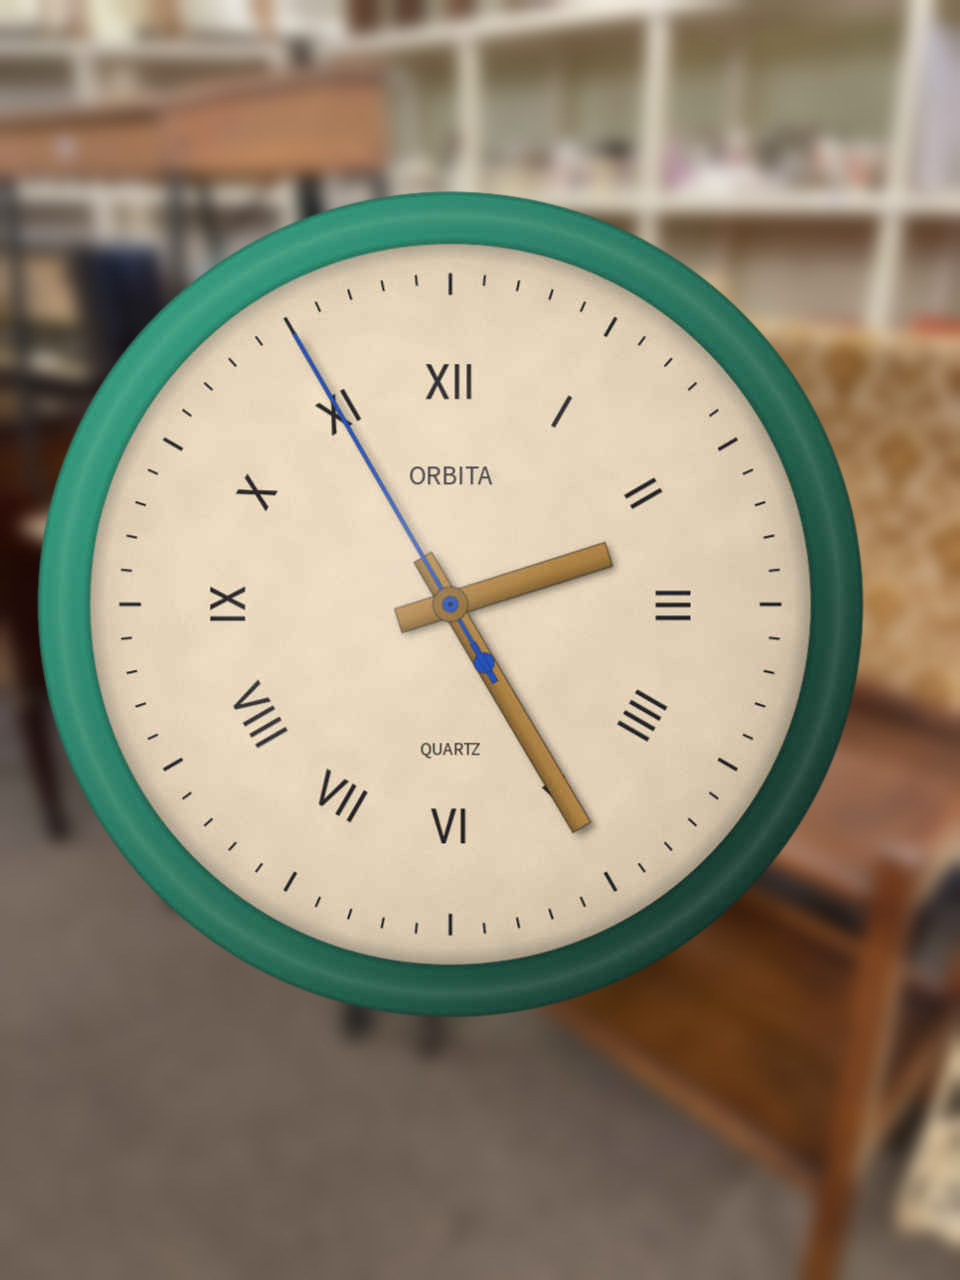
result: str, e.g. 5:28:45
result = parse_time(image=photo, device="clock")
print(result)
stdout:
2:24:55
